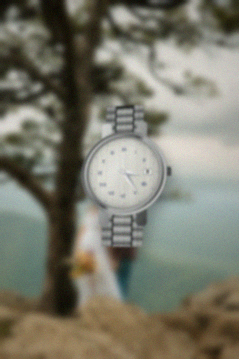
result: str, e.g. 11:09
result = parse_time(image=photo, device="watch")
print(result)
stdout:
3:24
